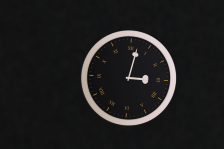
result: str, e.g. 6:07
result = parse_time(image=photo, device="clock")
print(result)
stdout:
3:02
